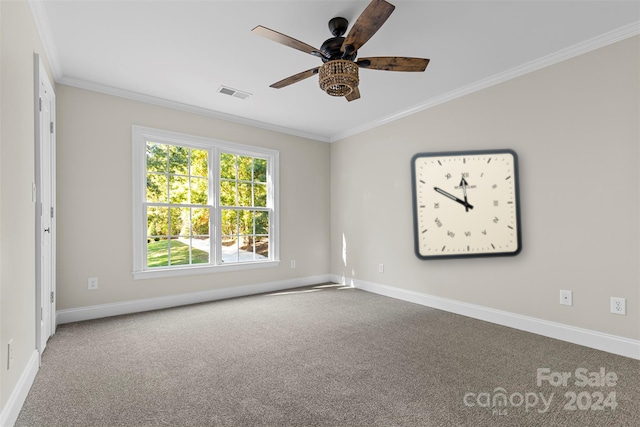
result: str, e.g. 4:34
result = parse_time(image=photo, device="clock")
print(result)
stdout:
11:50
